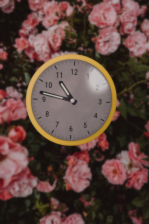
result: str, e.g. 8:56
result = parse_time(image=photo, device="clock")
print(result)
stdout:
10:47
